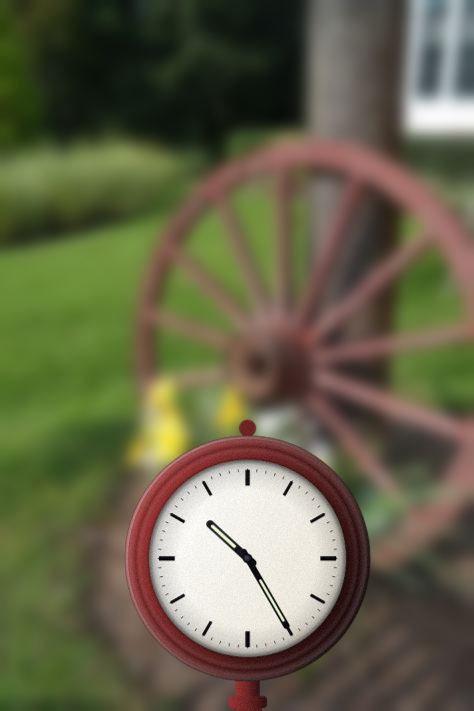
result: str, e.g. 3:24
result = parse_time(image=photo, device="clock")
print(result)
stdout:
10:25
